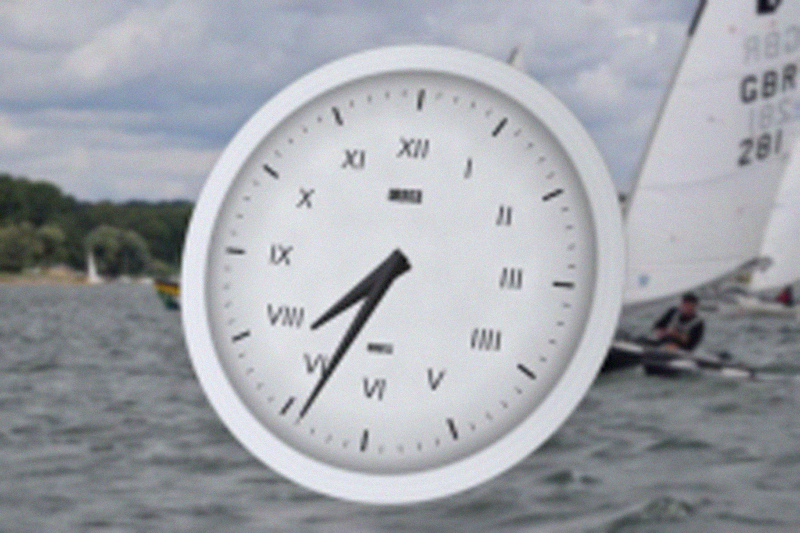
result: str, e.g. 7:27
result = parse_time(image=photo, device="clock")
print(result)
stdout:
7:34
